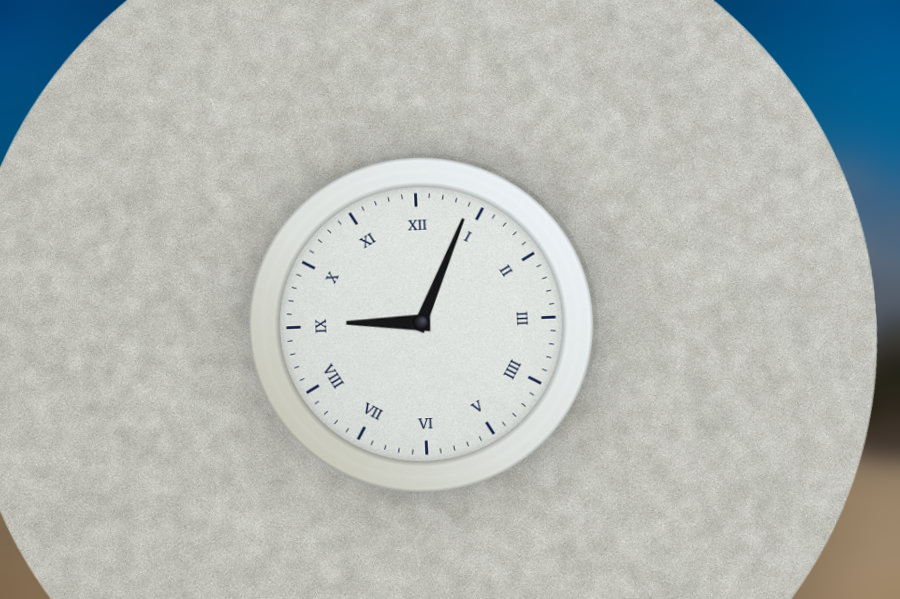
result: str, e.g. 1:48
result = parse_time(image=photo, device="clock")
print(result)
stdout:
9:04
